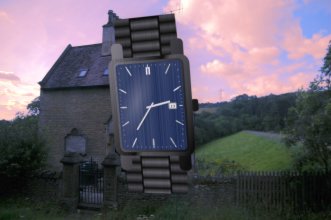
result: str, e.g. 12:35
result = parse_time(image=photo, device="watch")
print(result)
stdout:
2:36
